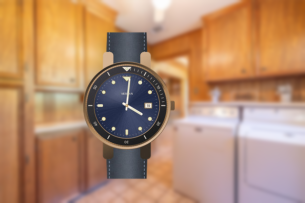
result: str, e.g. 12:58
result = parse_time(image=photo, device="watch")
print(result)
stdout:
4:01
